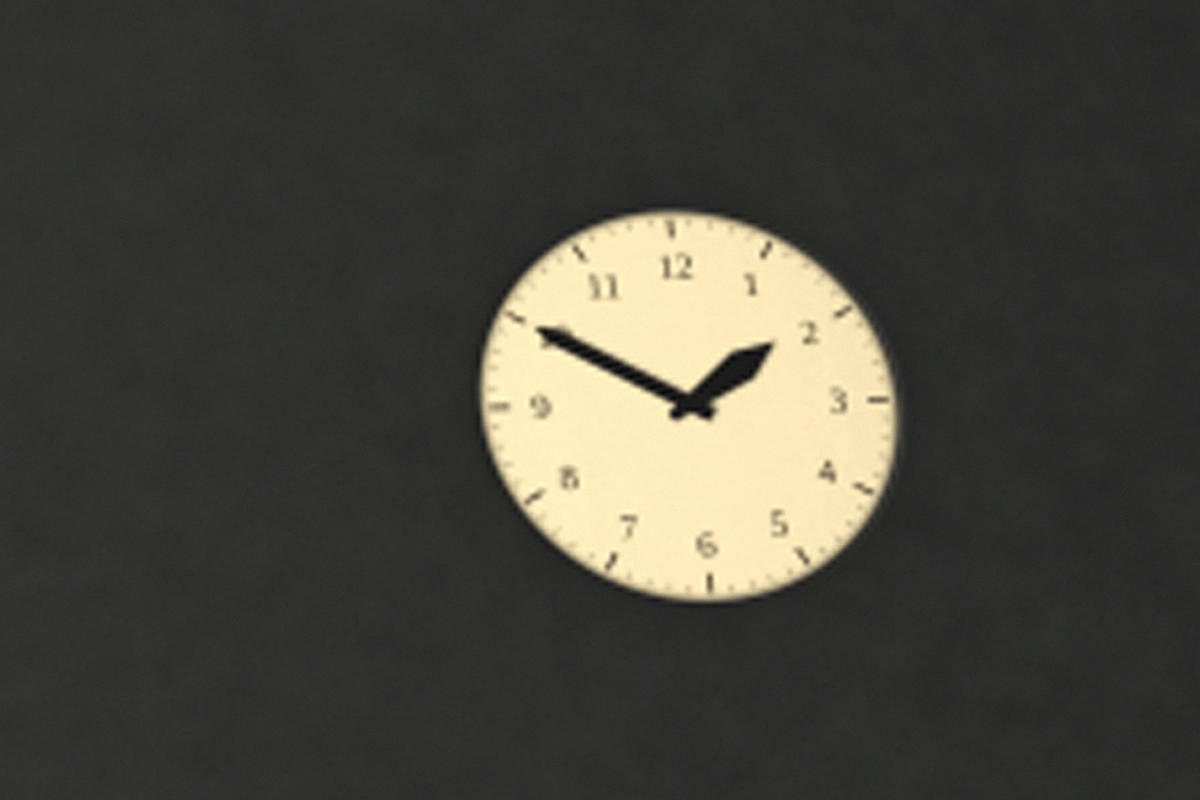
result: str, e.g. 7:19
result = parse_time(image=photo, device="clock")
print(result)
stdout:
1:50
